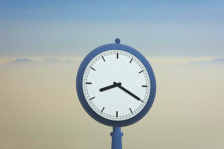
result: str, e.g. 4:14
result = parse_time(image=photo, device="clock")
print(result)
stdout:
8:20
